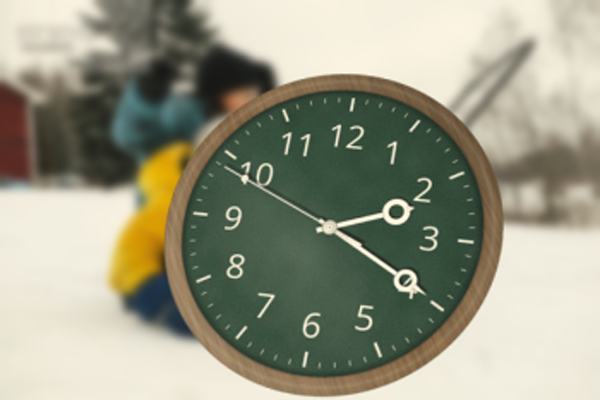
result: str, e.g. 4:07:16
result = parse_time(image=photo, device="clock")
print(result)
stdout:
2:19:49
